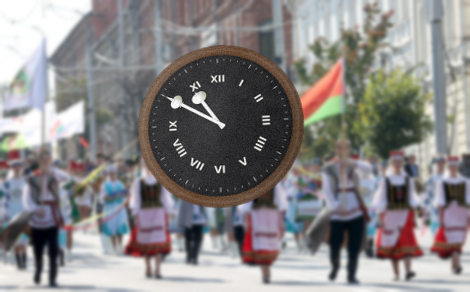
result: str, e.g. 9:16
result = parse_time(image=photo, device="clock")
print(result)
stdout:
10:50
